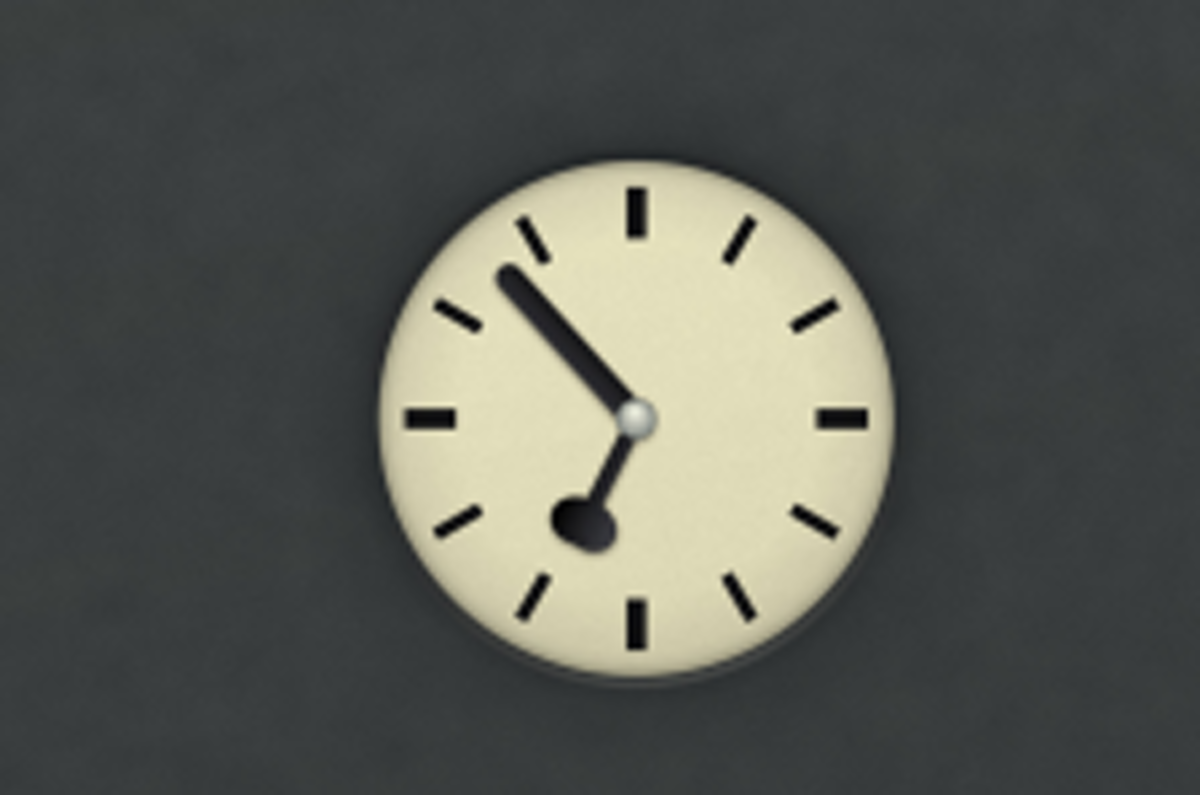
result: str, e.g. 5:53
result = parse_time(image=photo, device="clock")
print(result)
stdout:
6:53
